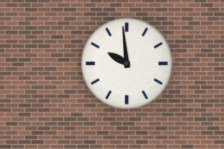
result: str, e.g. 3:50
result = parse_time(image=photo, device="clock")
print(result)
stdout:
9:59
